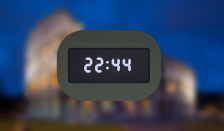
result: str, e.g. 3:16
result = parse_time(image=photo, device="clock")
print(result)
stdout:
22:44
